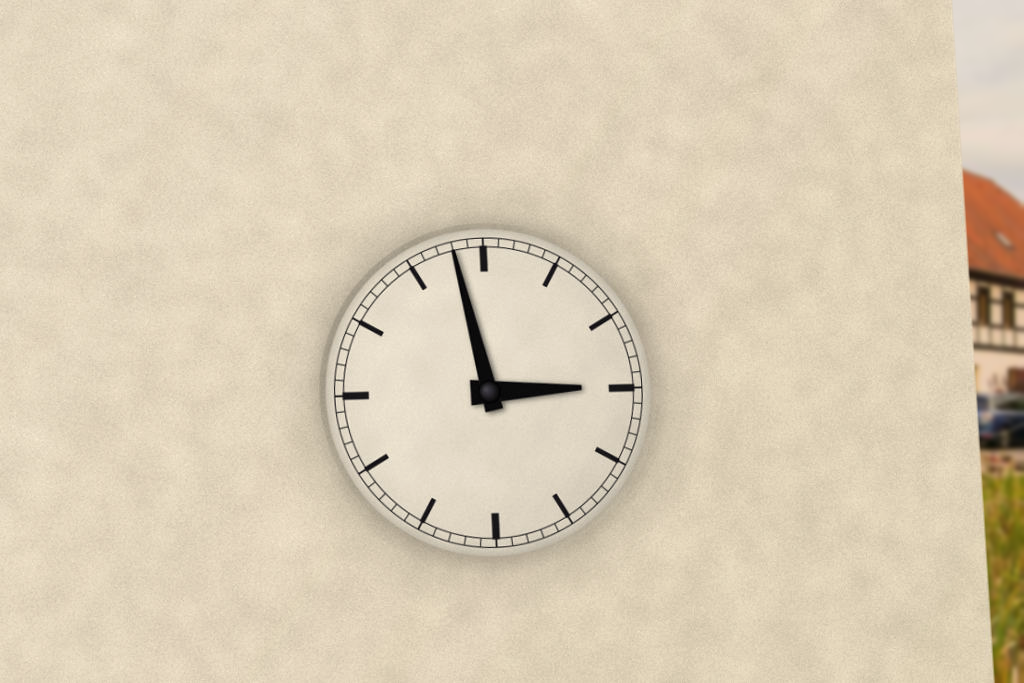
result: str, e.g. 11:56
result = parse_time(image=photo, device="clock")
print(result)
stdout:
2:58
